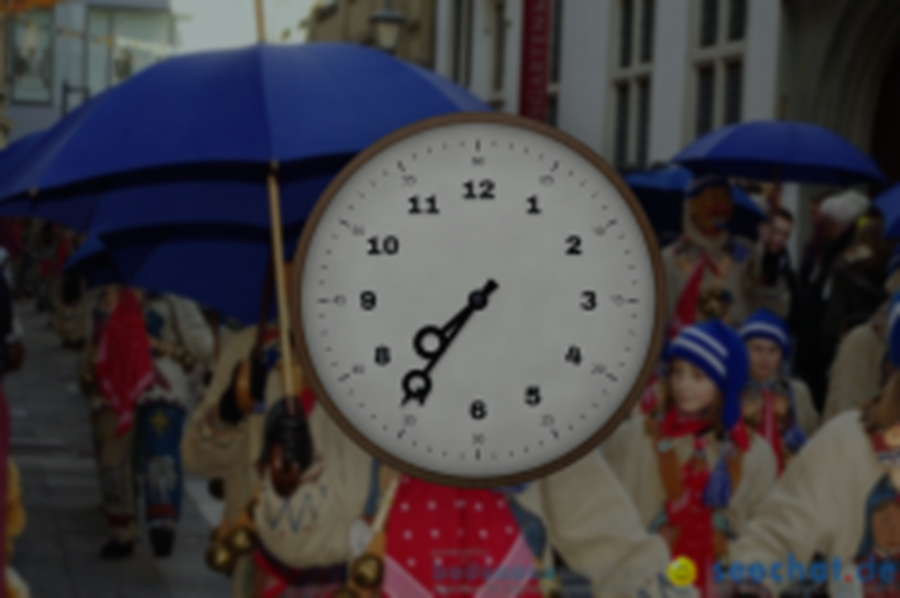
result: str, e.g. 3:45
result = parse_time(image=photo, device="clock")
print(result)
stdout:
7:36
